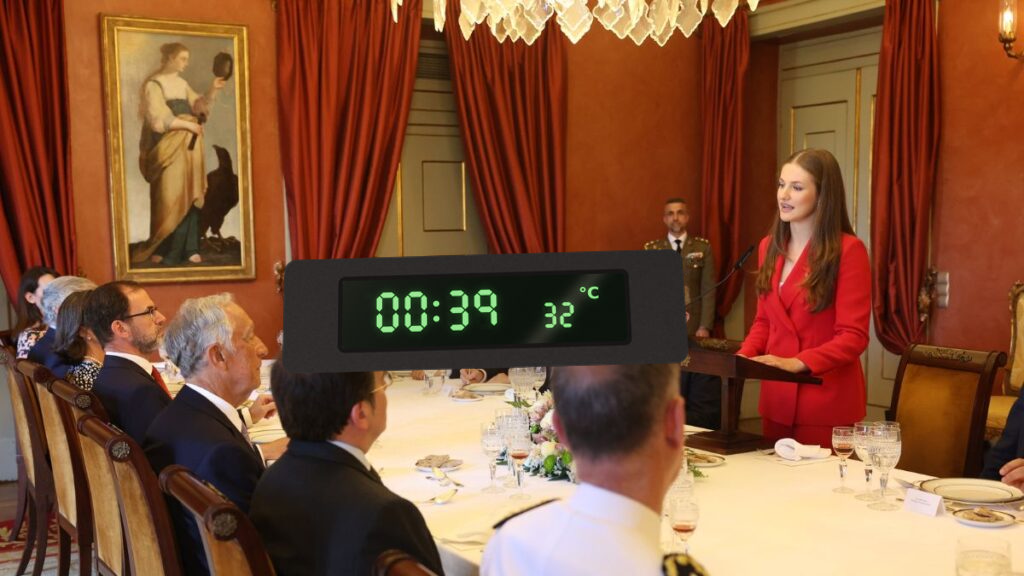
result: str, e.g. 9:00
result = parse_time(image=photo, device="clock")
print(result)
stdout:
0:39
